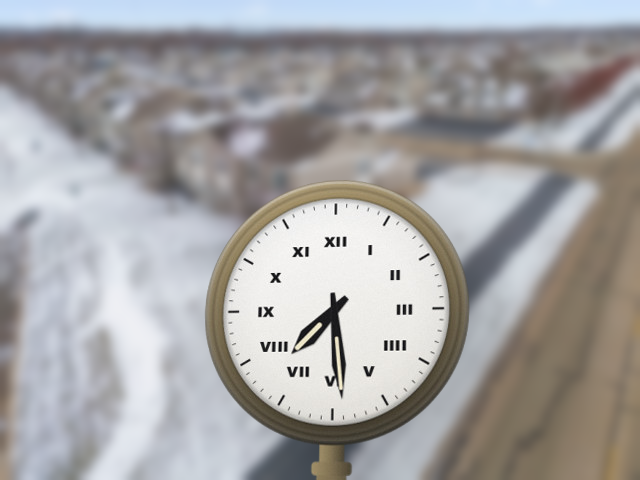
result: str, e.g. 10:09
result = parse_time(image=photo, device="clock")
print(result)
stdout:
7:29
